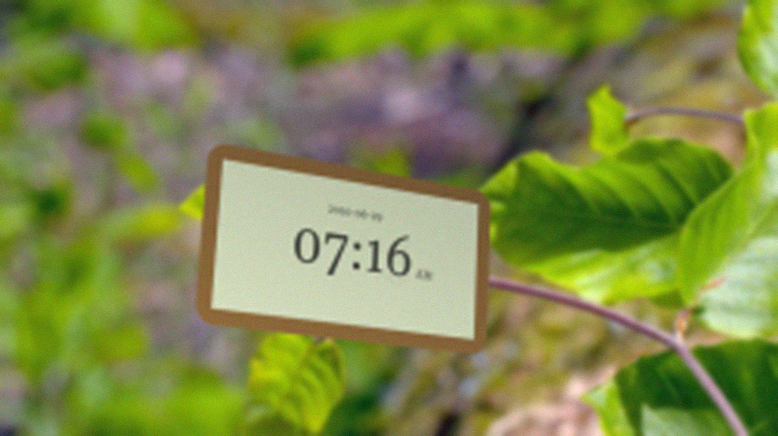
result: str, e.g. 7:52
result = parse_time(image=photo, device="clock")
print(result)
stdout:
7:16
